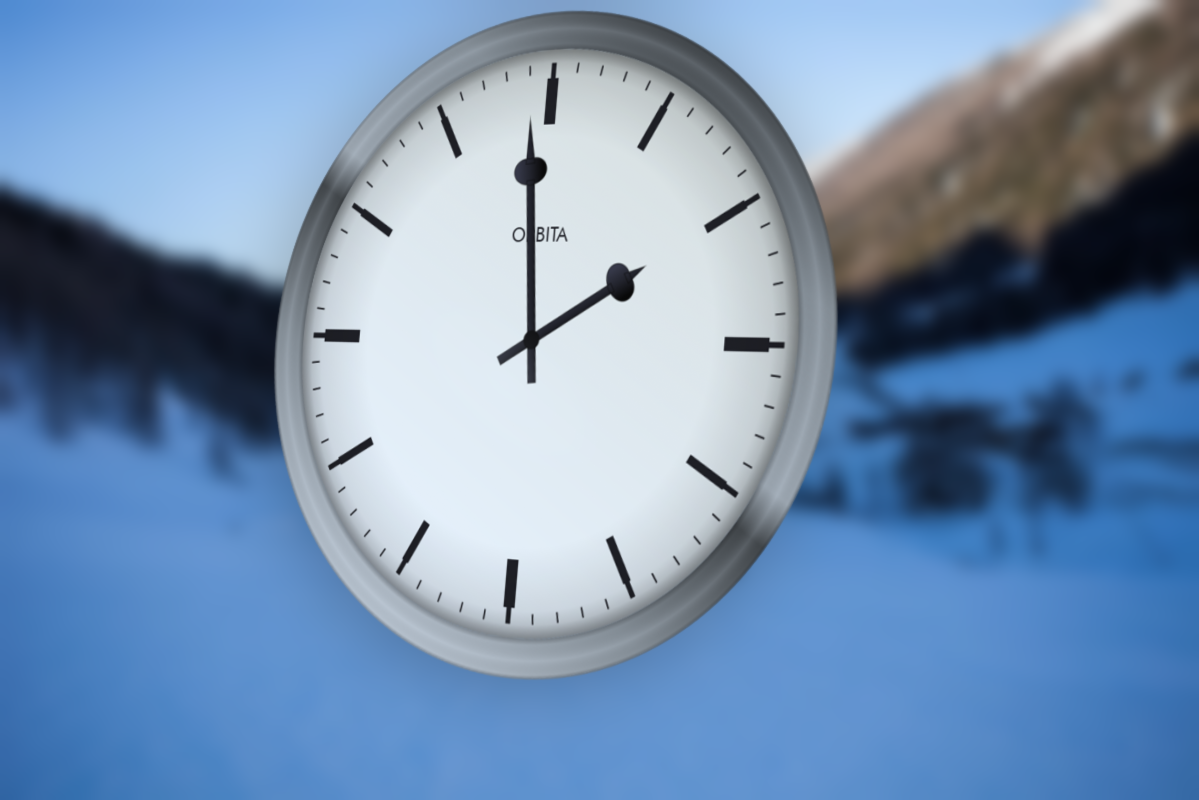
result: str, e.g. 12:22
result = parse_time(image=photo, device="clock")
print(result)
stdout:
1:59
